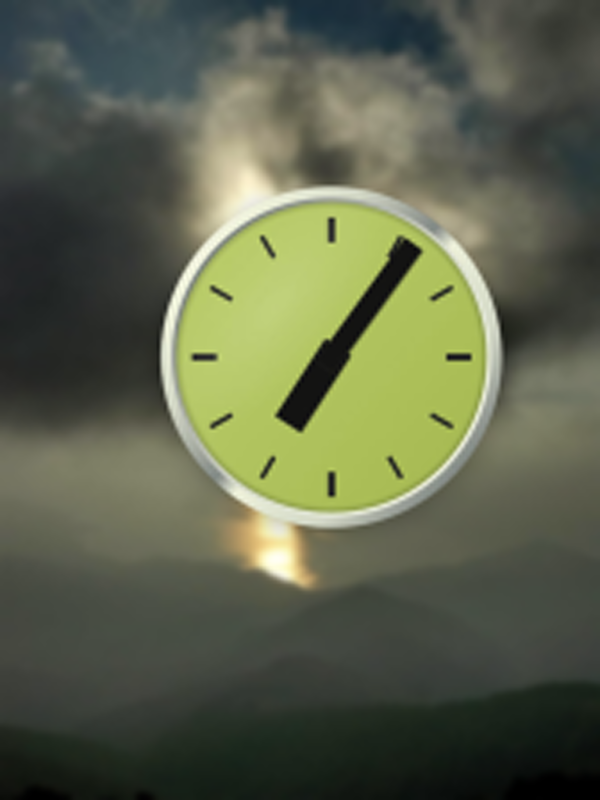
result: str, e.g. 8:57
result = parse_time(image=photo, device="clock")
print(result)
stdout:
7:06
